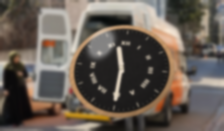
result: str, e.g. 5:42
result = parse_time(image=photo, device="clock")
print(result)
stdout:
11:30
